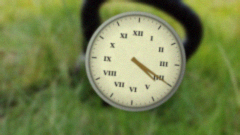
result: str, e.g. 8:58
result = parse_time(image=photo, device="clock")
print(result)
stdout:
4:20
